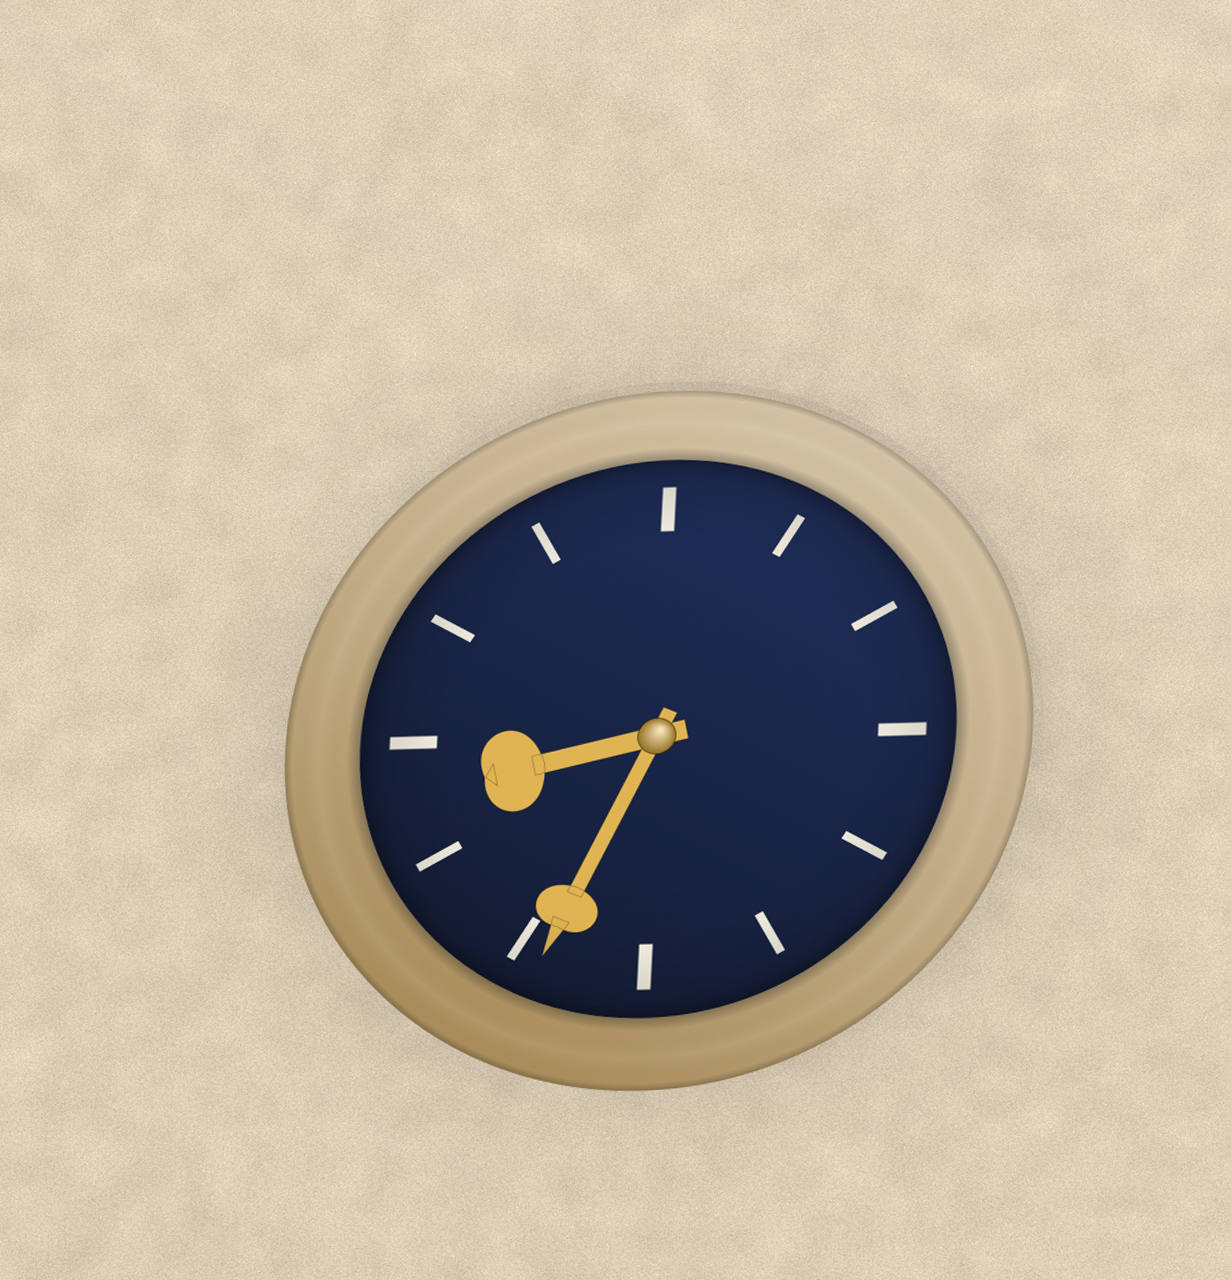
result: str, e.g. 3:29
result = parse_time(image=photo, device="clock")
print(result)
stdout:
8:34
